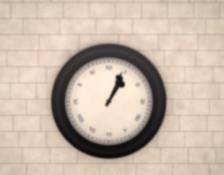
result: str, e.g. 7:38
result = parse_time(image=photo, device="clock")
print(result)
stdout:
1:04
